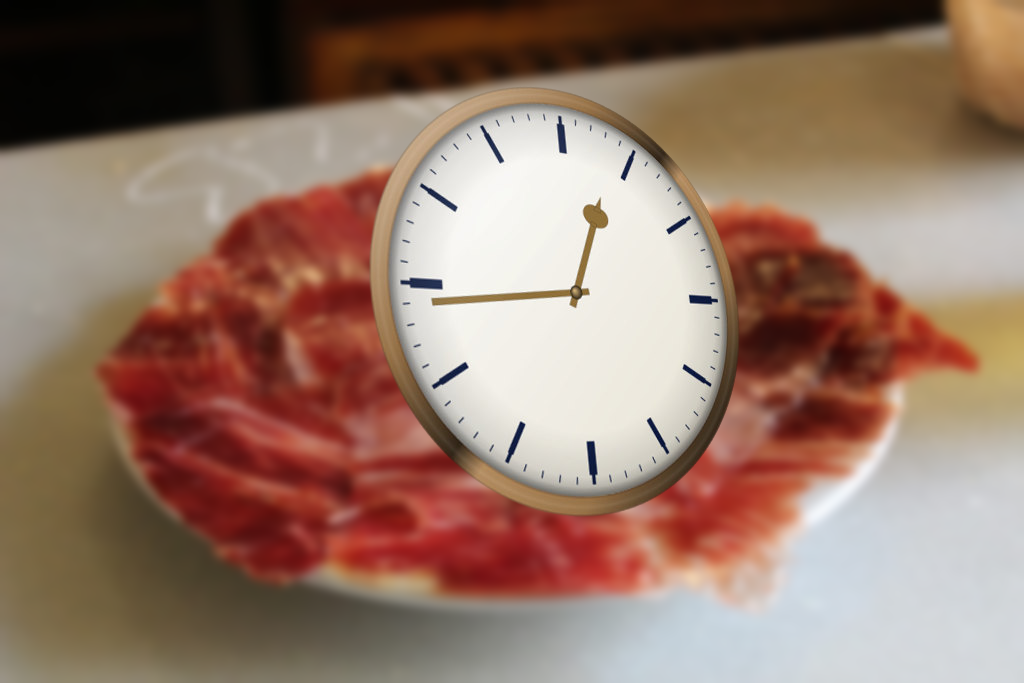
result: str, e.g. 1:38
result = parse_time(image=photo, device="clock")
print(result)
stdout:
12:44
